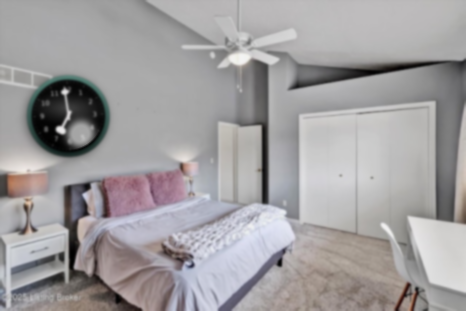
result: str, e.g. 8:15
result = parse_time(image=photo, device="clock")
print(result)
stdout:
6:59
